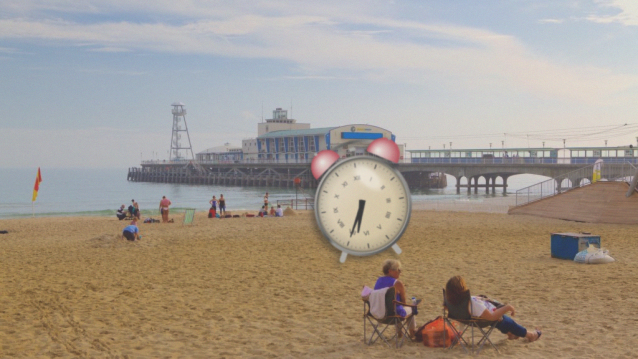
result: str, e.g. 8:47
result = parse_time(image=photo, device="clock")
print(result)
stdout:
6:35
